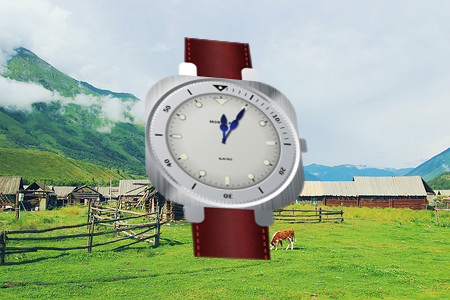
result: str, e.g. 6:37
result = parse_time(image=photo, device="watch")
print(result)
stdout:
12:05
